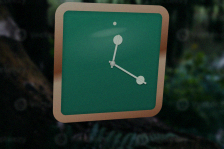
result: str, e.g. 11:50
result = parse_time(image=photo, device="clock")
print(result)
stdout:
12:20
